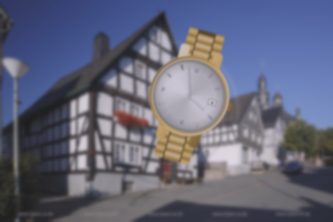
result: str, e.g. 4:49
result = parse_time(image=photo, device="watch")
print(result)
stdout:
3:57
